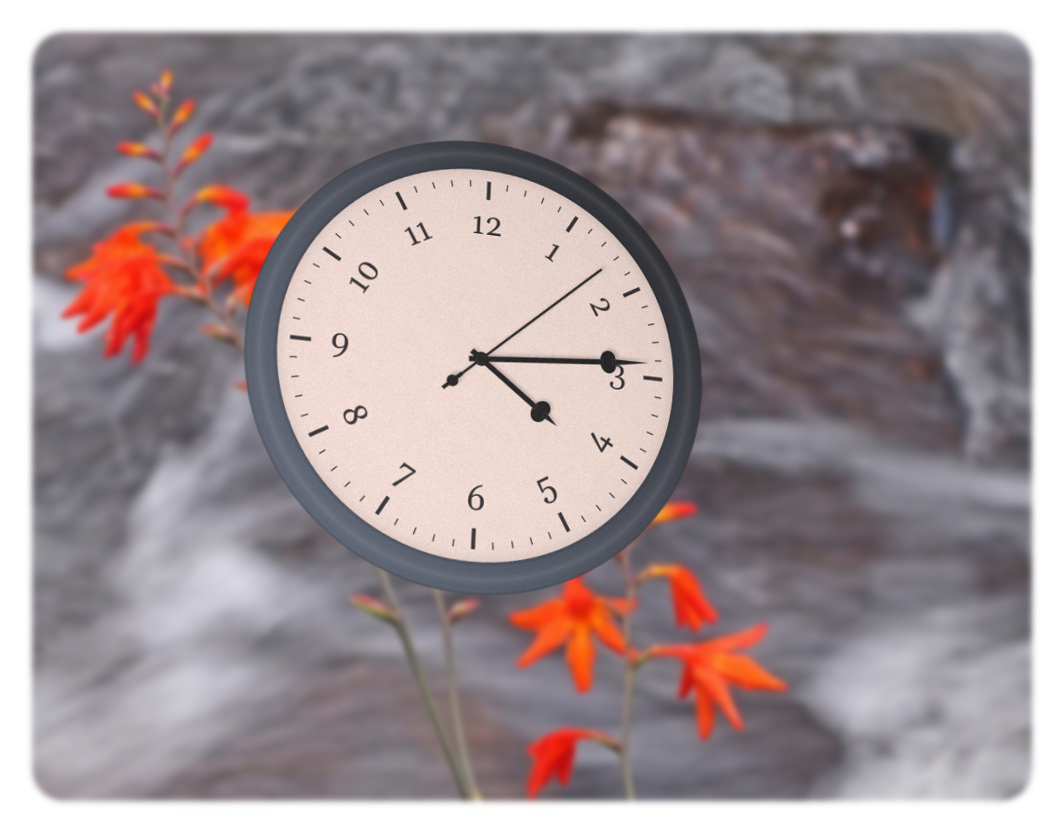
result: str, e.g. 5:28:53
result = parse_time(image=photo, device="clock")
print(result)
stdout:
4:14:08
